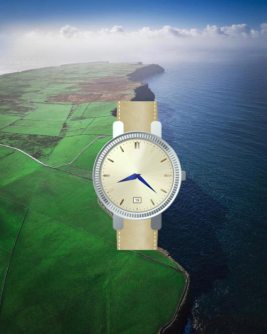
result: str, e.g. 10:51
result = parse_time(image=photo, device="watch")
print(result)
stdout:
8:22
